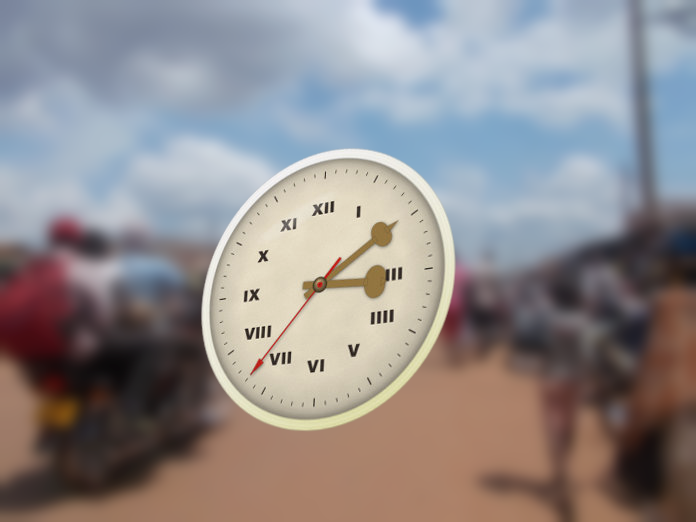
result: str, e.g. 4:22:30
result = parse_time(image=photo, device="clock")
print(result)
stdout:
3:09:37
